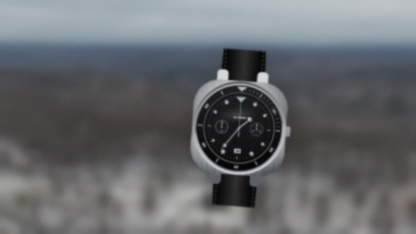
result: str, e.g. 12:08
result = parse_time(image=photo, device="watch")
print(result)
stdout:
1:36
